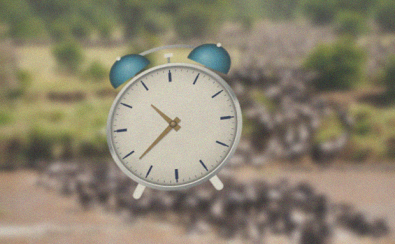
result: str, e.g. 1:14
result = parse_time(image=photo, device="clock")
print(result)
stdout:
10:38
